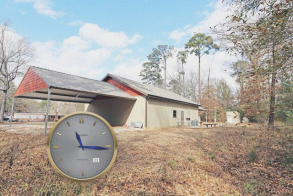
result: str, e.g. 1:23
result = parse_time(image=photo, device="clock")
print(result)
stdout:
11:16
